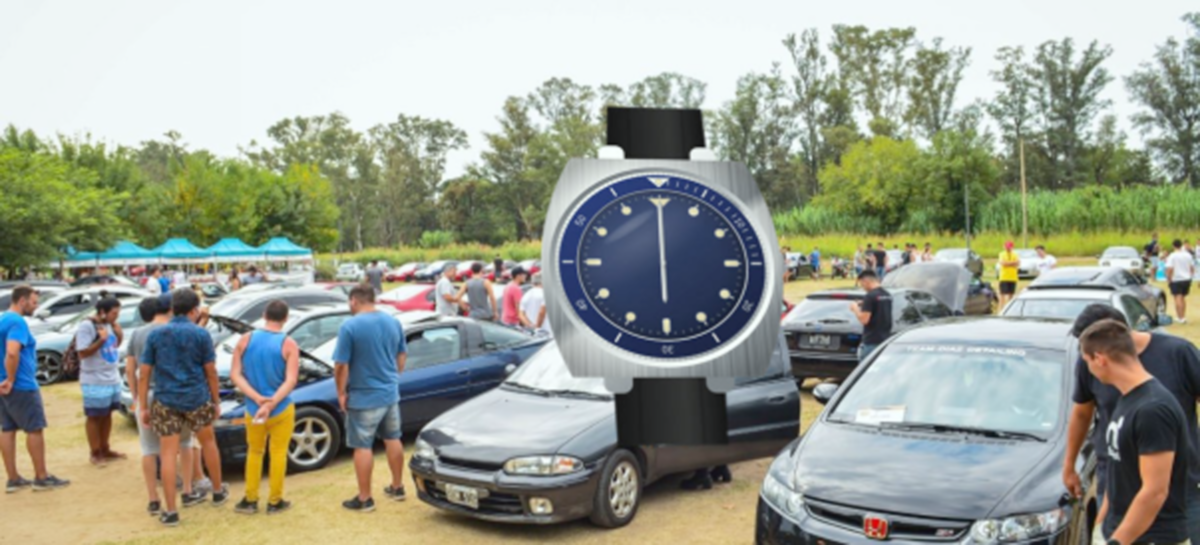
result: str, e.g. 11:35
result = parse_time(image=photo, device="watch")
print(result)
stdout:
6:00
